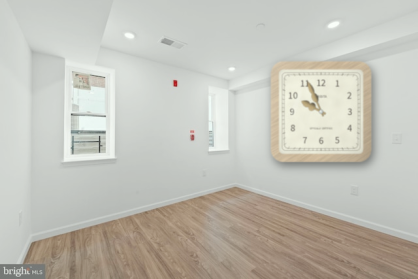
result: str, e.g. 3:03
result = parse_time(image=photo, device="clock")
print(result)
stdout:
9:56
